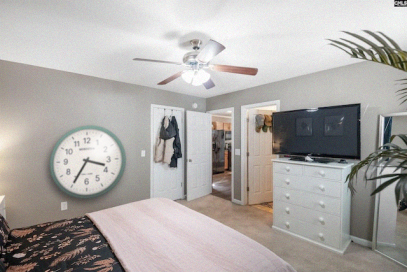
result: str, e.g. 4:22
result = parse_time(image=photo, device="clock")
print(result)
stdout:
3:35
